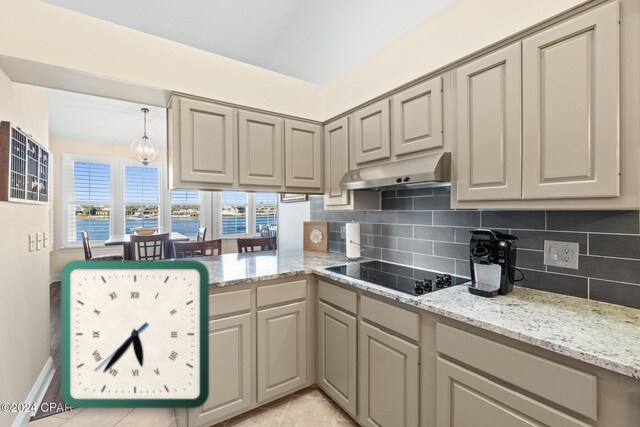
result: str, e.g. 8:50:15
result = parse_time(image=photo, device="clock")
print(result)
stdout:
5:36:38
